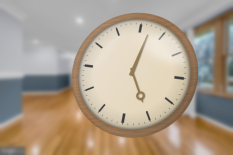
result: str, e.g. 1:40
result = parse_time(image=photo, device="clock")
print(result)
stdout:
5:02
